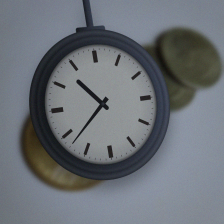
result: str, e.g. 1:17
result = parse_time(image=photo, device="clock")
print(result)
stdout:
10:38
